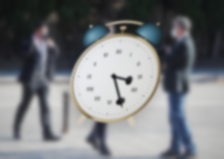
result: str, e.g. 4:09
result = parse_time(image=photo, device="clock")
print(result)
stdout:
3:26
